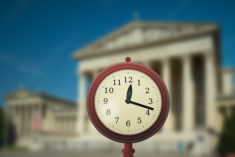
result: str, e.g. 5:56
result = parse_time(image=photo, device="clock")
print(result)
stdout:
12:18
